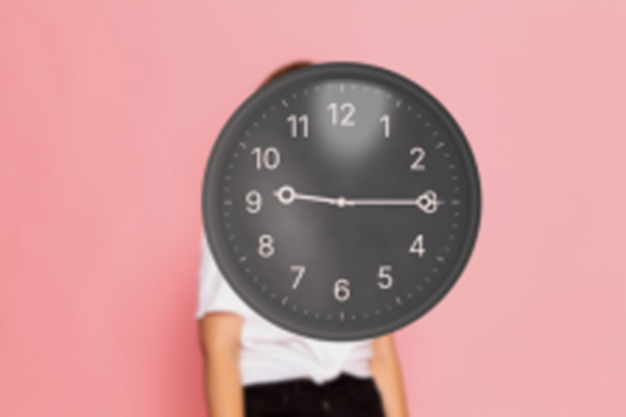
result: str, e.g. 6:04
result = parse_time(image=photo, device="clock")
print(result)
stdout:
9:15
